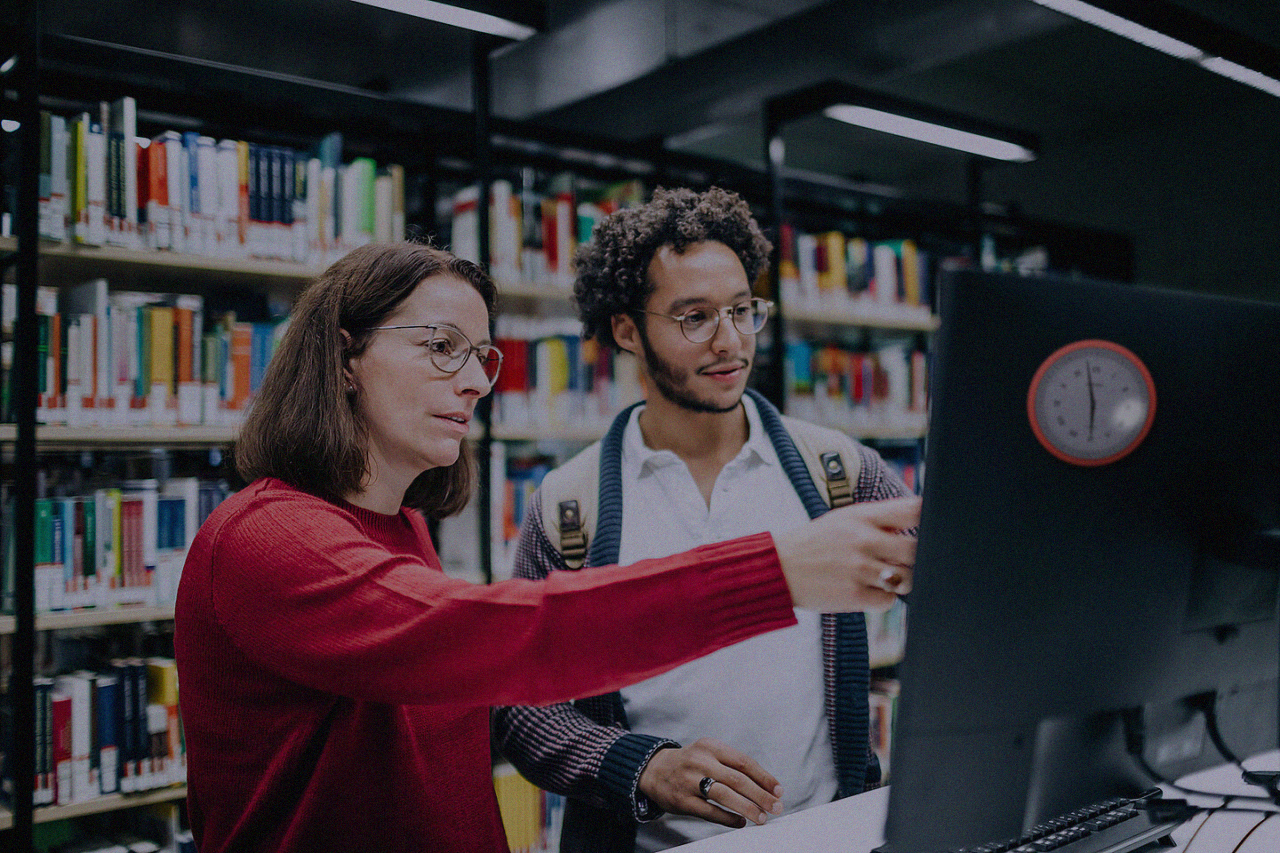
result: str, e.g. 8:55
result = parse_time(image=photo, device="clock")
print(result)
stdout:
5:58
